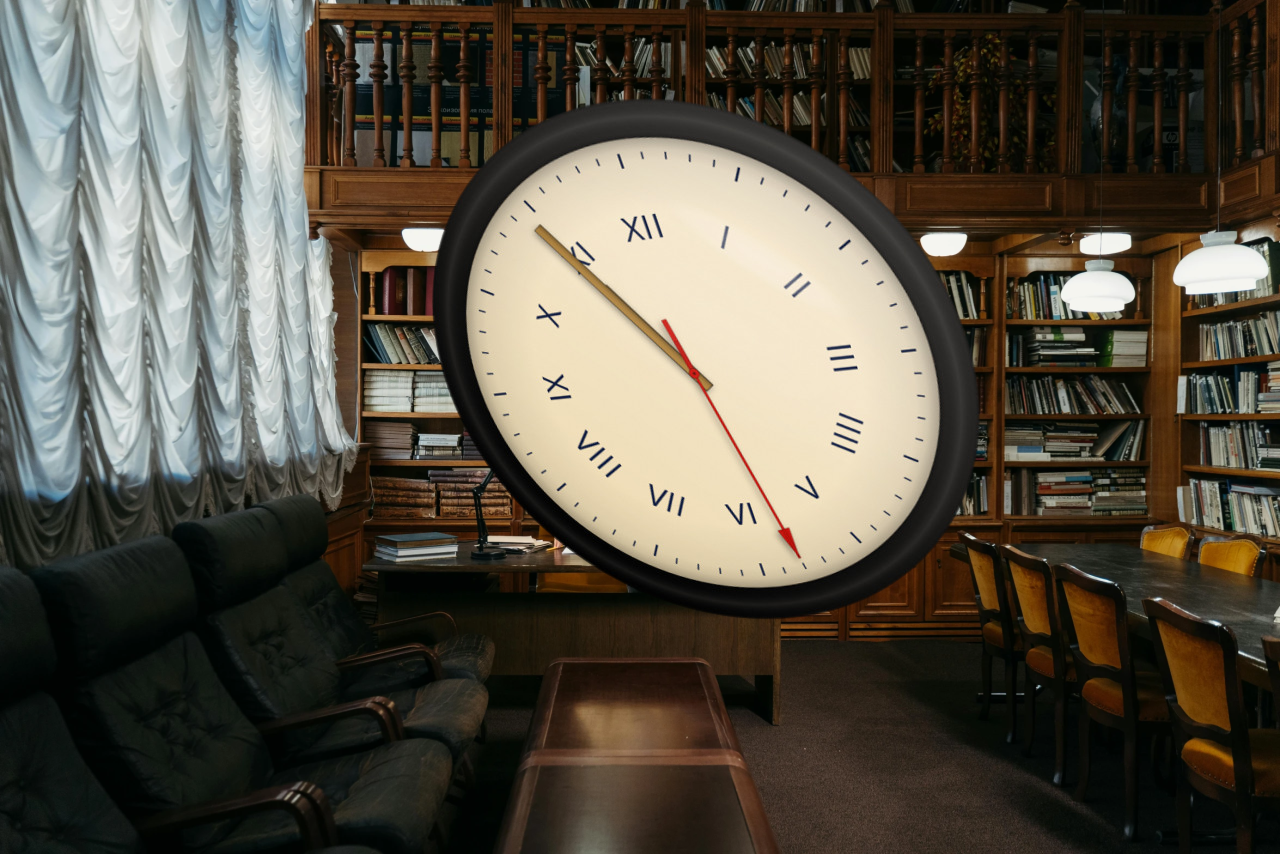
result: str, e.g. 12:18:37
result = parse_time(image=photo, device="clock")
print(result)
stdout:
10:54:28
